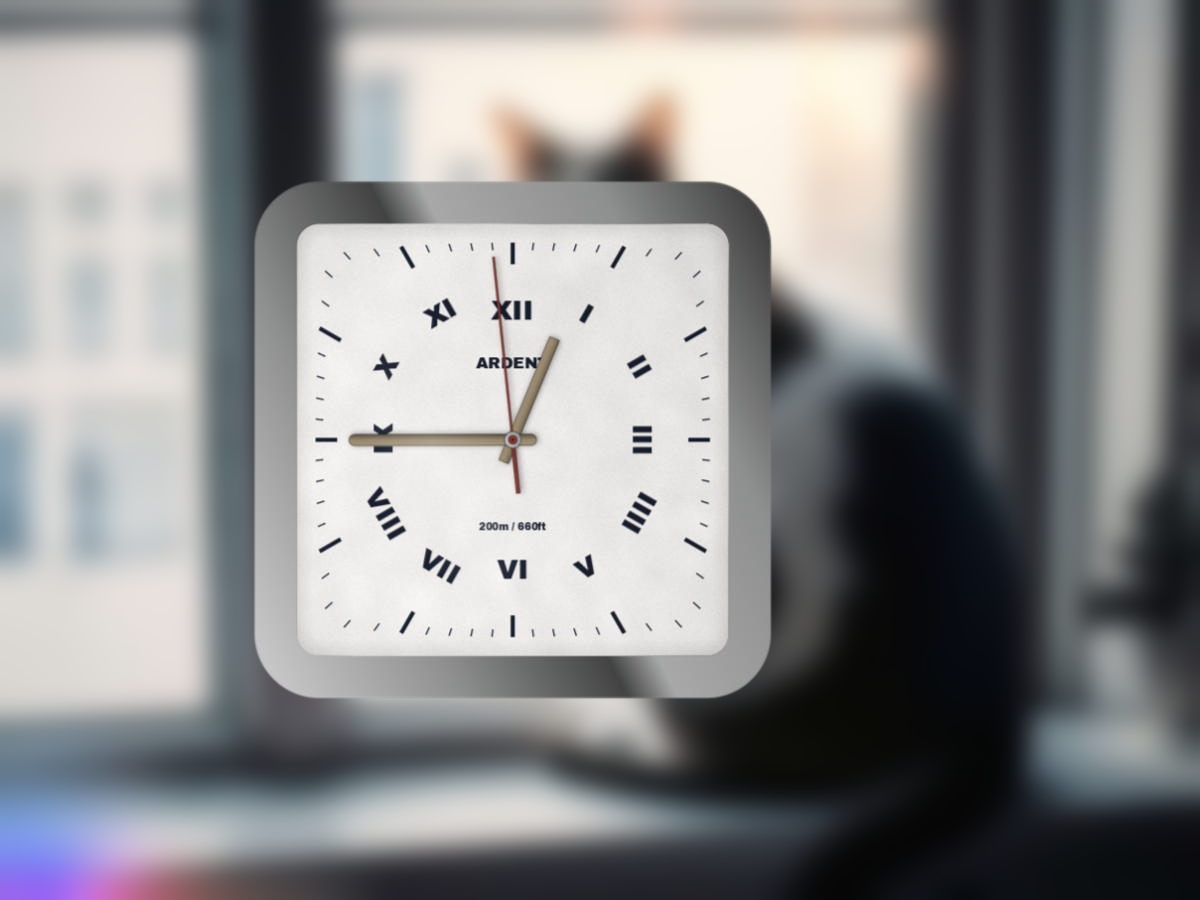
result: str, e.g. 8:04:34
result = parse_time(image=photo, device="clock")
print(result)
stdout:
12:44:59
